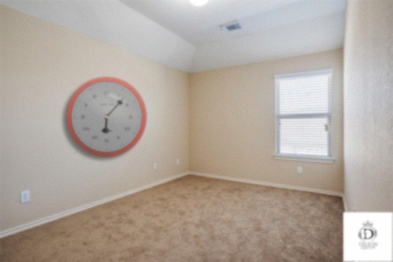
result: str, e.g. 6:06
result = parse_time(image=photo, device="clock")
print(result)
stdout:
6:07
